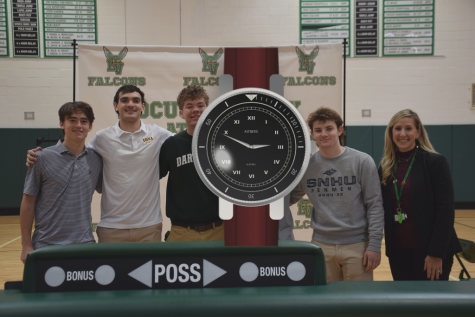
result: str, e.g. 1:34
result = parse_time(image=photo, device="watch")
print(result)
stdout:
2:49
